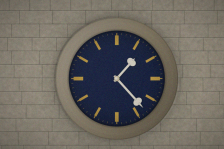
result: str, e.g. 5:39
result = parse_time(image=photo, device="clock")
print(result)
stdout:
1:23
